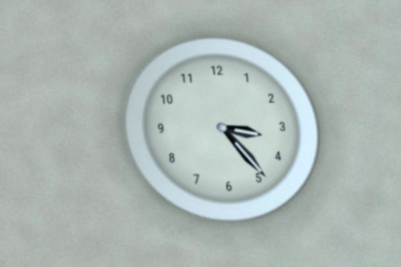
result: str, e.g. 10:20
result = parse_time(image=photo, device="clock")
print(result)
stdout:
3:24
